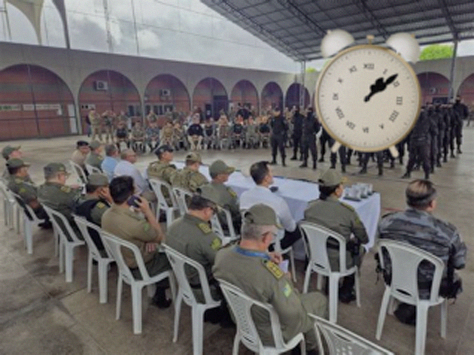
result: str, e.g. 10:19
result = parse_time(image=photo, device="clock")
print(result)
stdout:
1:08
